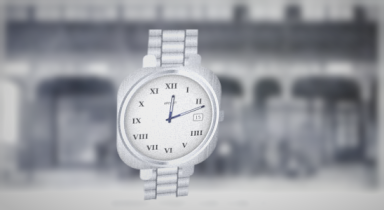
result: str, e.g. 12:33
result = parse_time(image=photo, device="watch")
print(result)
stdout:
12:12
